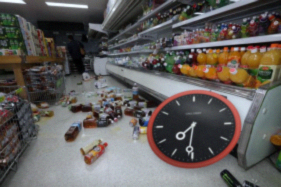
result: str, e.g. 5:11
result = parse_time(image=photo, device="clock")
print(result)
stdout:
7:31
